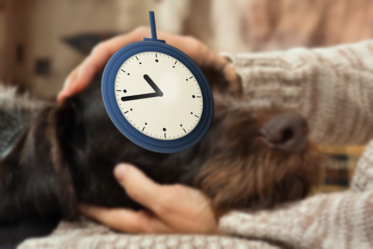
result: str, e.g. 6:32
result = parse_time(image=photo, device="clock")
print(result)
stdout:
10:43
